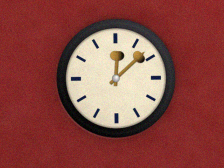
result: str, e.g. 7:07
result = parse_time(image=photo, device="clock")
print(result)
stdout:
12:08
